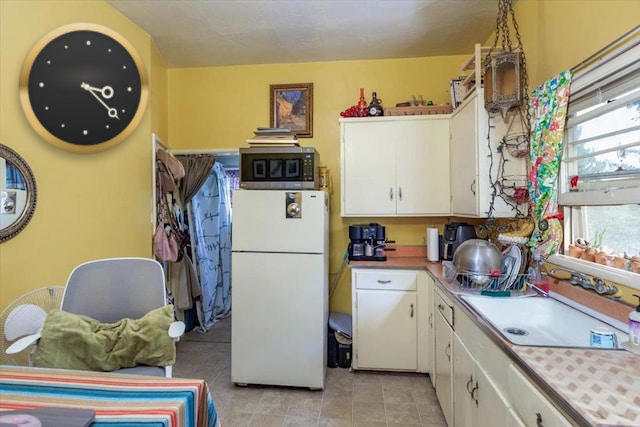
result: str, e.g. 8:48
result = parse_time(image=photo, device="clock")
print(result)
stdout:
3:22
